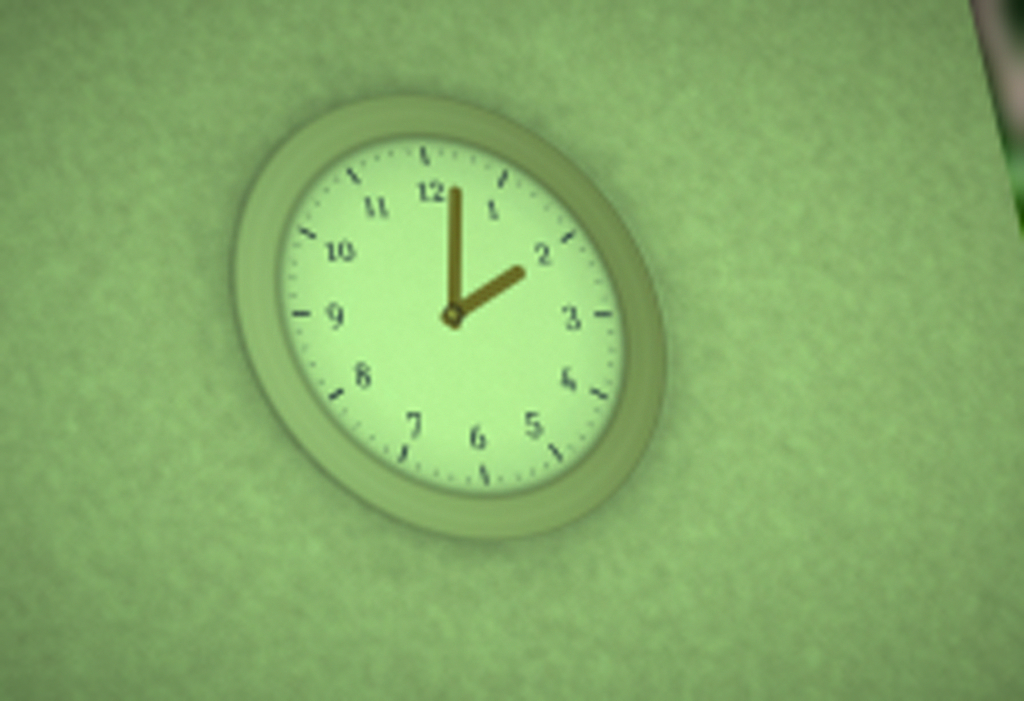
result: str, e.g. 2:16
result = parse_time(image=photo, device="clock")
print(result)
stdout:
2:02
